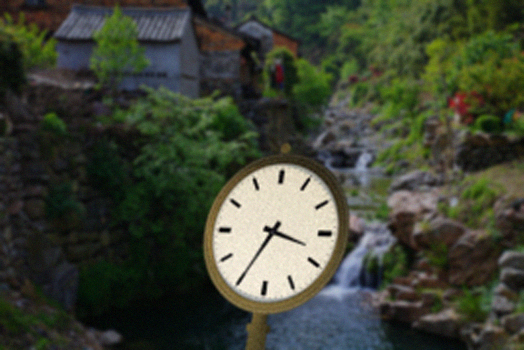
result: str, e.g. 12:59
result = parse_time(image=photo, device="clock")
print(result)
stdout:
3:35
